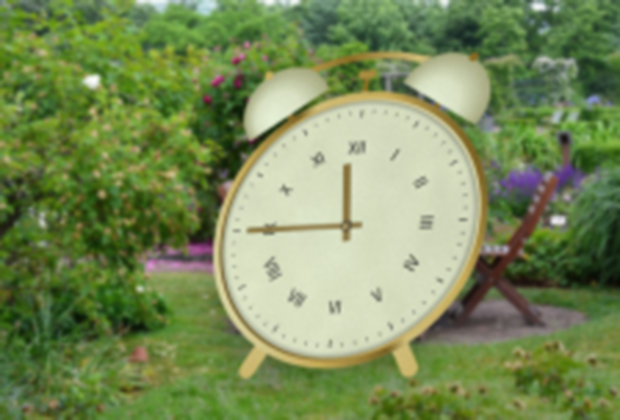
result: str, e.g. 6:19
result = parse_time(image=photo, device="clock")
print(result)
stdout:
11:45
